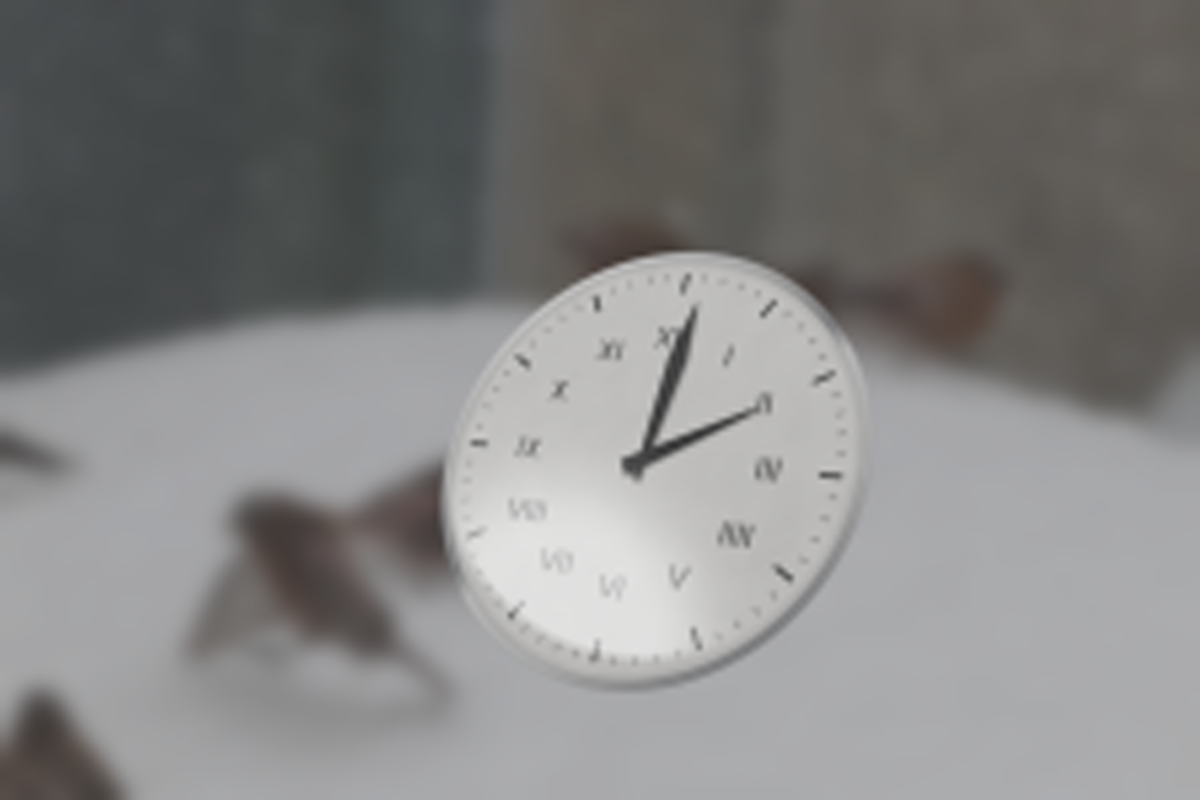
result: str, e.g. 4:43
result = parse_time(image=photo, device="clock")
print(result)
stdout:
2:01
